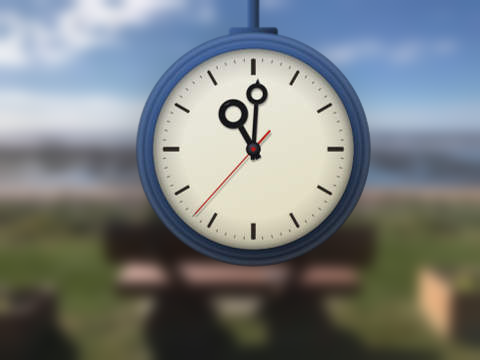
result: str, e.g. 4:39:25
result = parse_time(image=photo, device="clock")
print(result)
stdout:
11:00:37
